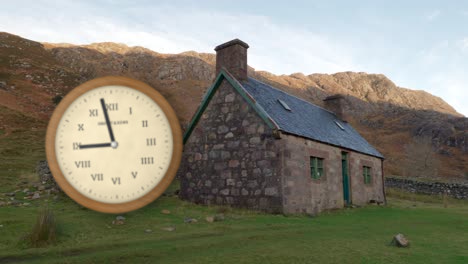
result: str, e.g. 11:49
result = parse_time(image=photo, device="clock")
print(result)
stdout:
8:58
